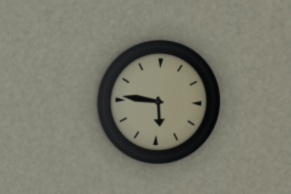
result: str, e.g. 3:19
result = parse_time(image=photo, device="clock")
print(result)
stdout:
5:46
